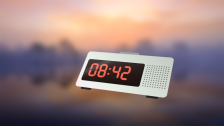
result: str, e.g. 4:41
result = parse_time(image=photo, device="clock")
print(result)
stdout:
8:42
